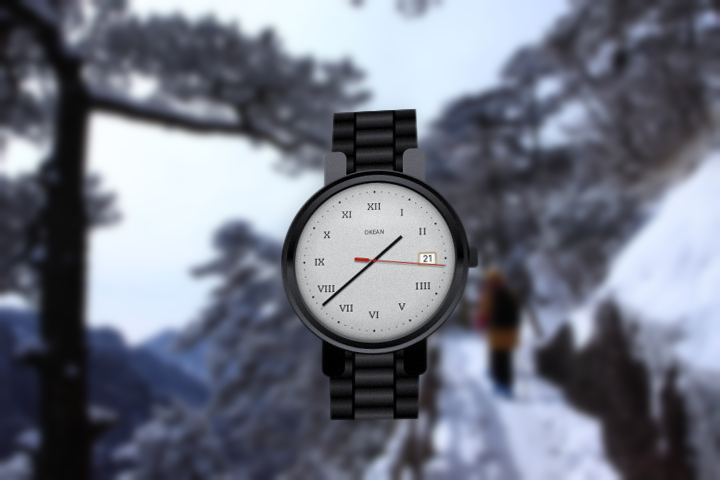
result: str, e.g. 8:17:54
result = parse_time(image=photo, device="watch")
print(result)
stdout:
1:38:16
